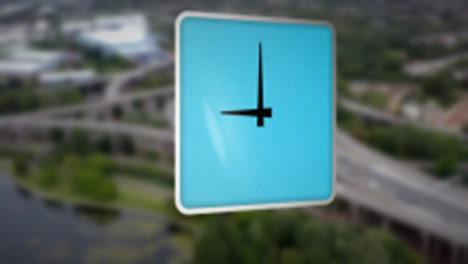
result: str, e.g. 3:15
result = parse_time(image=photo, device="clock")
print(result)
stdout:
9:00
